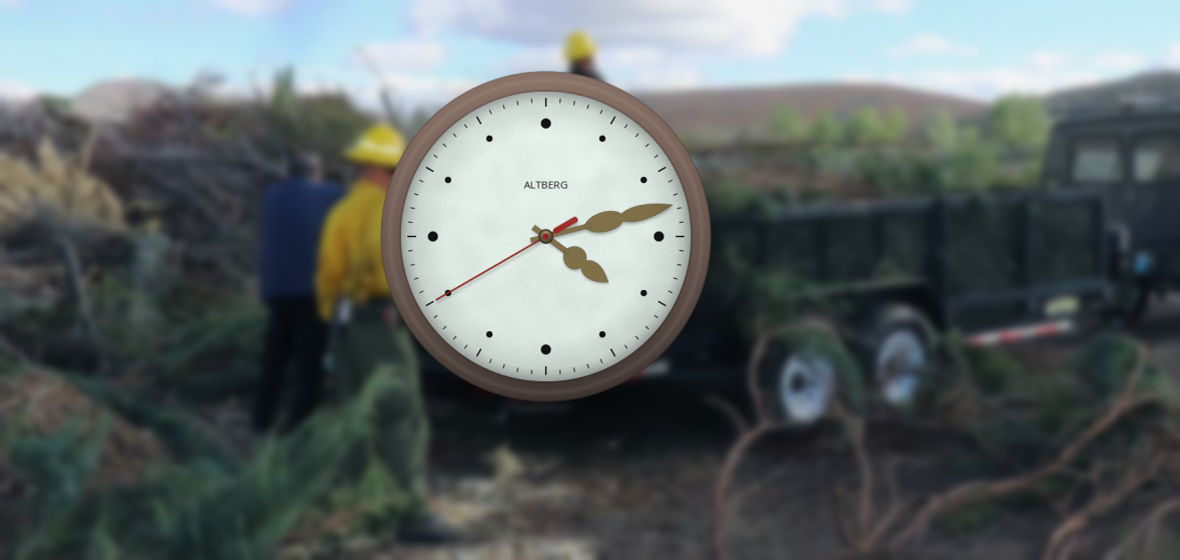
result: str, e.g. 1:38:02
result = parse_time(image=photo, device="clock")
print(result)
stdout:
4:12:40
